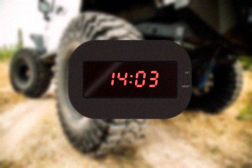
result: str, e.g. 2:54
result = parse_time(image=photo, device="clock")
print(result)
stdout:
14:03
